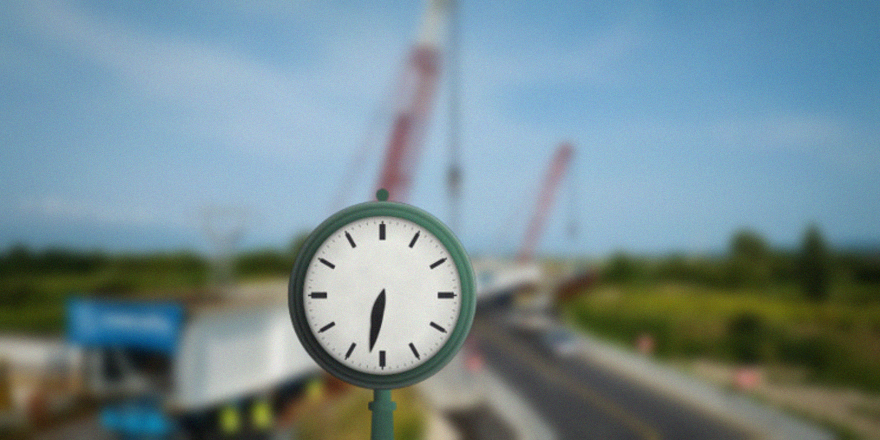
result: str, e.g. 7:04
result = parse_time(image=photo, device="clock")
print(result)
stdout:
6:32
